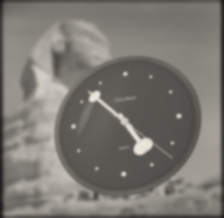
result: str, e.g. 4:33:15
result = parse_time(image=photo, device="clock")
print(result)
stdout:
4:52:22
